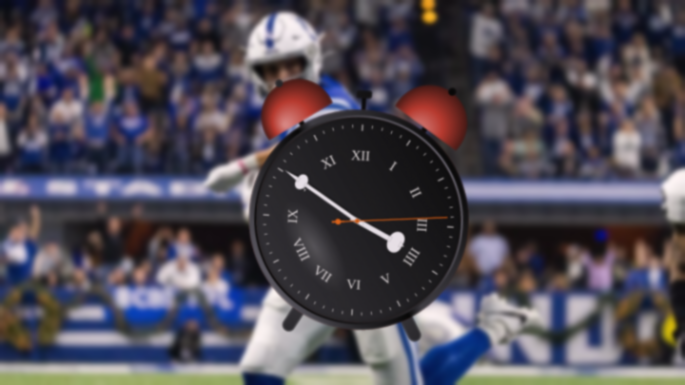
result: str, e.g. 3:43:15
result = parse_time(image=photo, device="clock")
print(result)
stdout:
3:50:14
